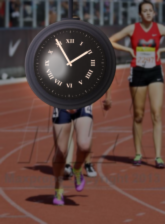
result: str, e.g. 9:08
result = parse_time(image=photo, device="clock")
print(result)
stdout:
1:55
